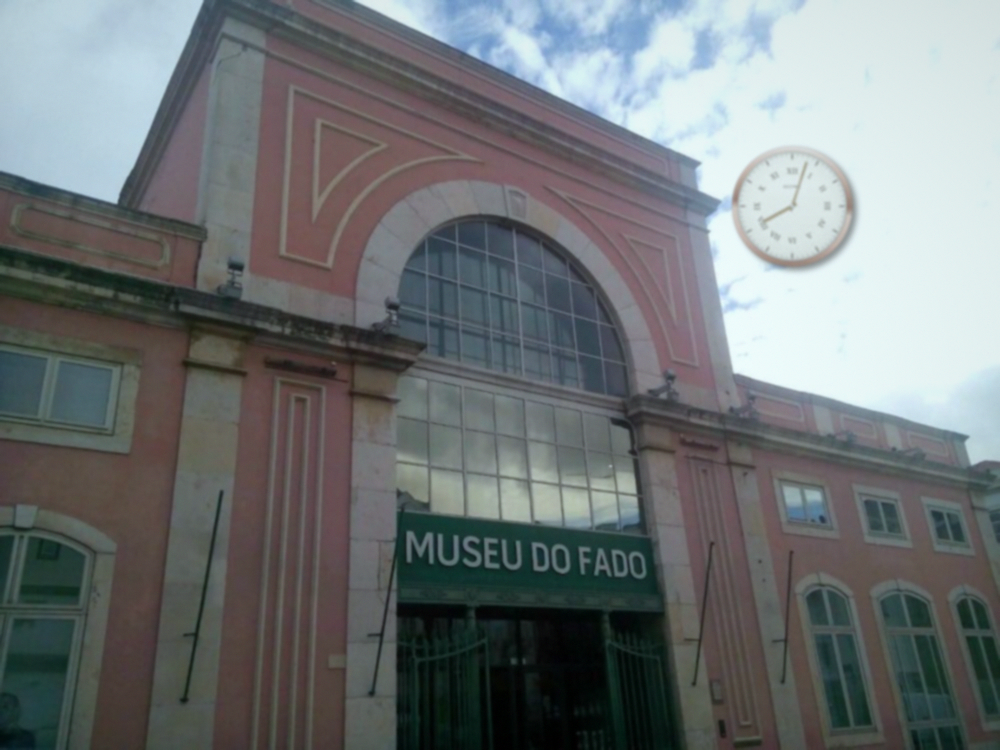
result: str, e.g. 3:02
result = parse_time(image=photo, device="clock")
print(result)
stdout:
8:03
